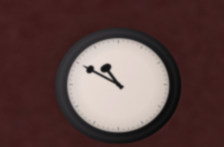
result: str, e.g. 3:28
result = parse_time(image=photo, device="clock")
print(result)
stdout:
10:50
